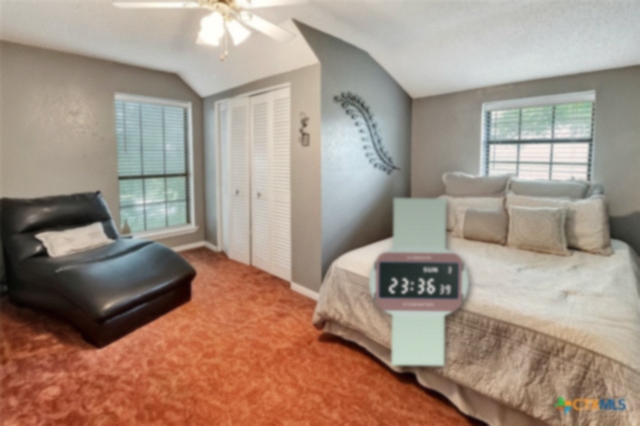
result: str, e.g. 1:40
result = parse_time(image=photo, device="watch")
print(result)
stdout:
23:36
